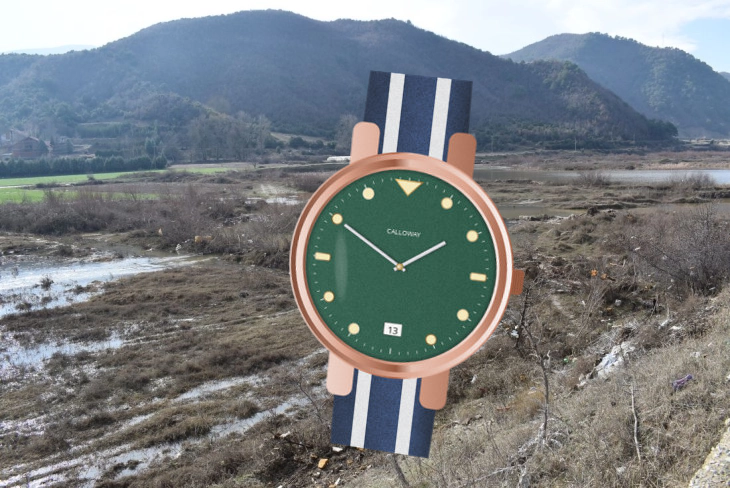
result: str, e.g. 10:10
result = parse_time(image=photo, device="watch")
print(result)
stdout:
1:50
